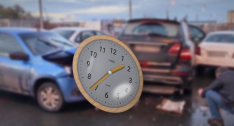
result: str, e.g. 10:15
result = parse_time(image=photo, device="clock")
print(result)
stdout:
1:36
